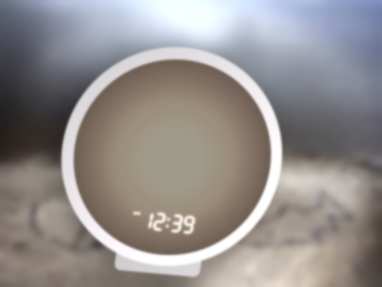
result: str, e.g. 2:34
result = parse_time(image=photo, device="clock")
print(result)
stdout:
12:39
